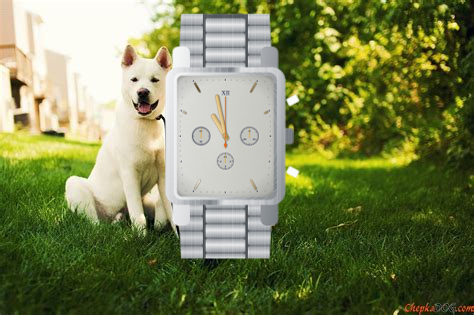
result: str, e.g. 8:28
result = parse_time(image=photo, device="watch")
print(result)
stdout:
10:58
